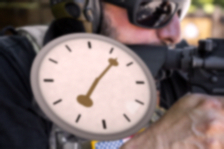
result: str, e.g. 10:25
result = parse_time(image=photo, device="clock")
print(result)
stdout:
7:07
